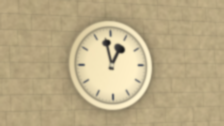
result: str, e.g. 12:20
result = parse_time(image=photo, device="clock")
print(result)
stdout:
12:58
